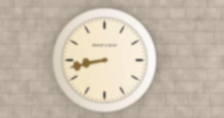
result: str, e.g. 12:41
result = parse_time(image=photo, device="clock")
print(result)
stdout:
8:43
